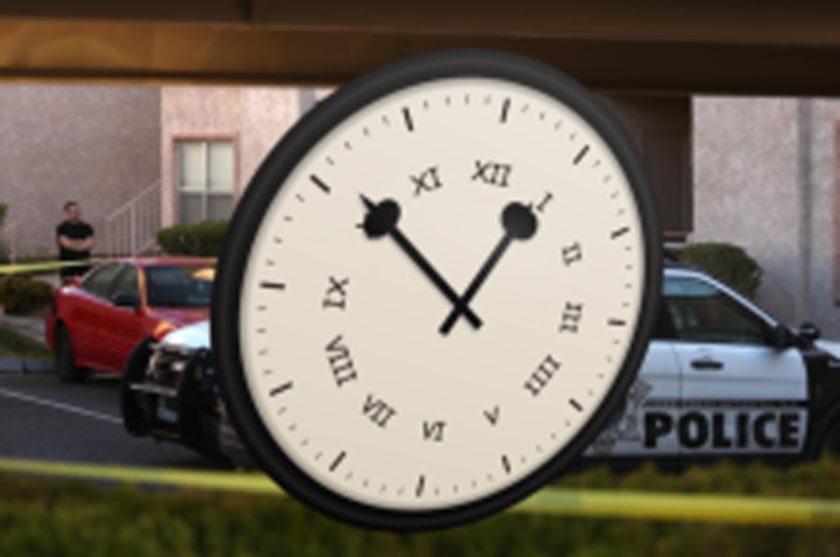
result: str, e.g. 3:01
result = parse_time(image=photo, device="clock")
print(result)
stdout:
12:51
